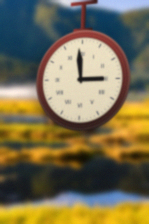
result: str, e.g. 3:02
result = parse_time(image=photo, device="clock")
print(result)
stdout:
2:59
